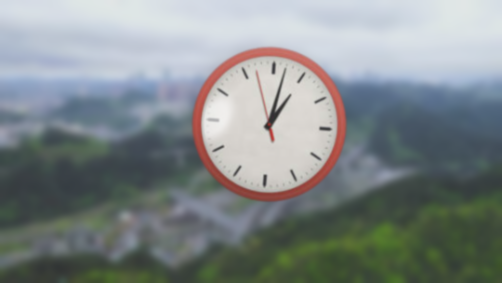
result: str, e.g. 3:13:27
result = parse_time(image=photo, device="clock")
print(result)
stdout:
1:01:57
